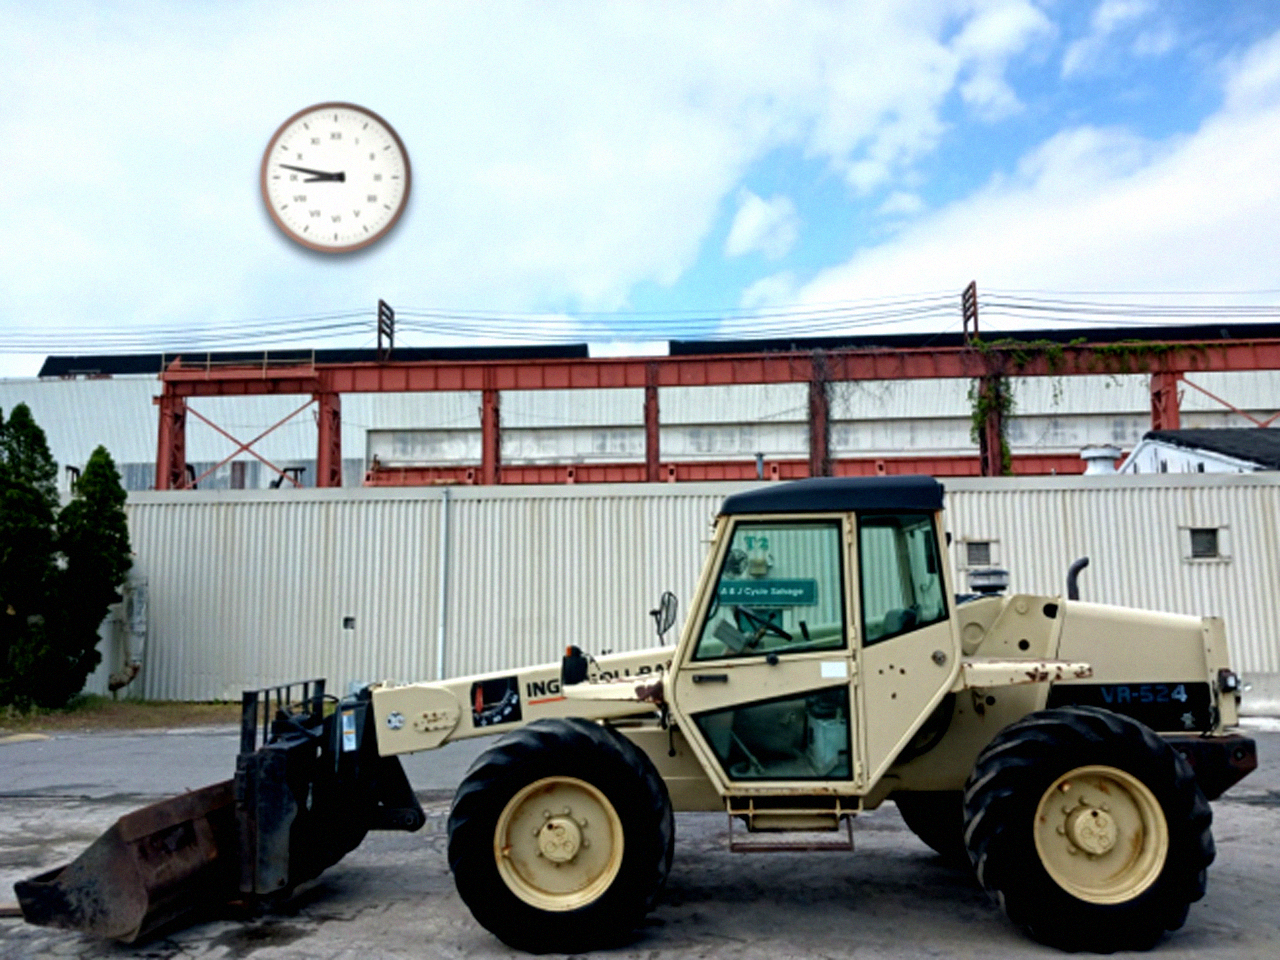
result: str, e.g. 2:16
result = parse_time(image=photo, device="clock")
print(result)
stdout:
8:47
